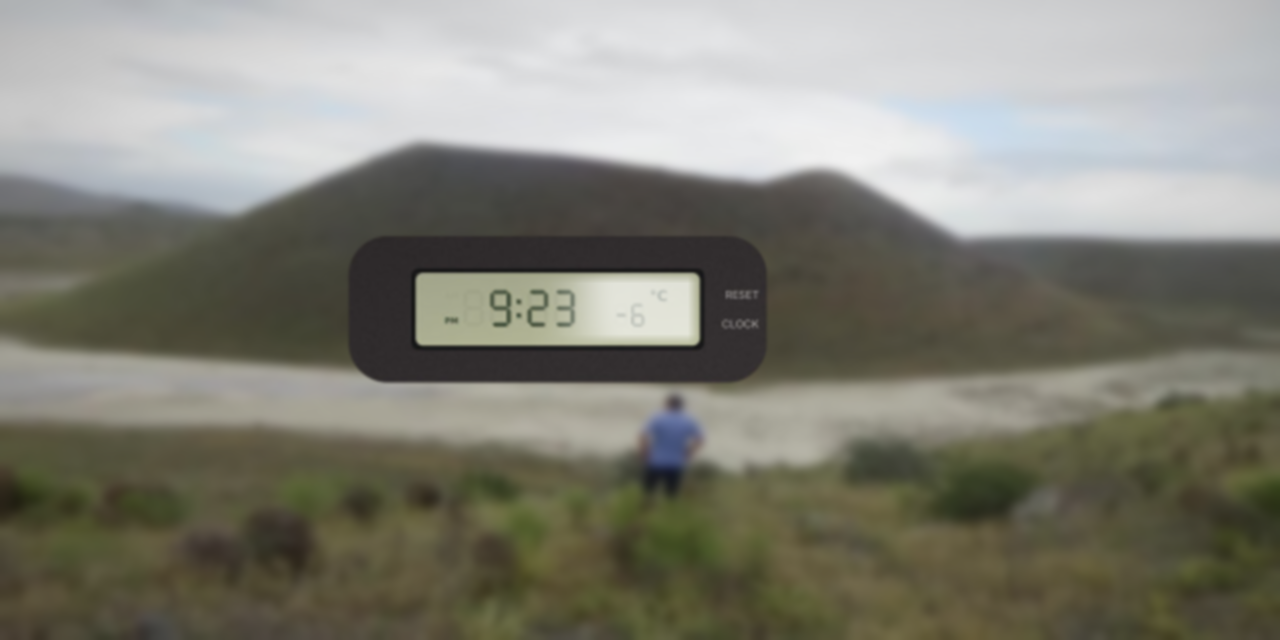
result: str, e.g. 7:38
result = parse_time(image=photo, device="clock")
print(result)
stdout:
9:23
